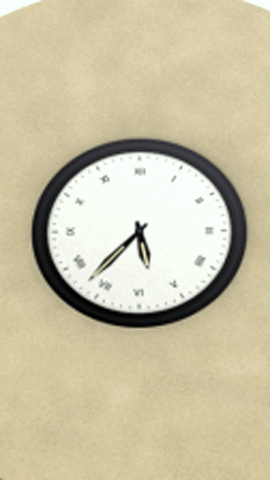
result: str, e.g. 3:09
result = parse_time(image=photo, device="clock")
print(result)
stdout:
5:37
